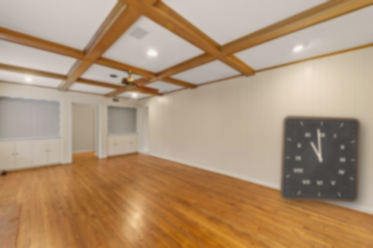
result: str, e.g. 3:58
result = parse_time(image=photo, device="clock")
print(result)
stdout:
10:59
